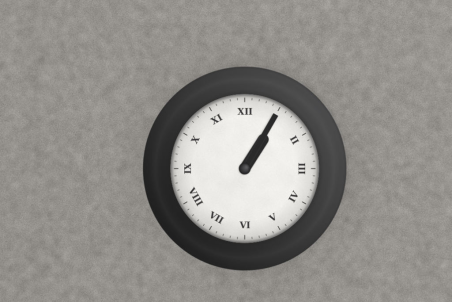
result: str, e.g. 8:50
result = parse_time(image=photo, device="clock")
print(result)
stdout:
1:05
